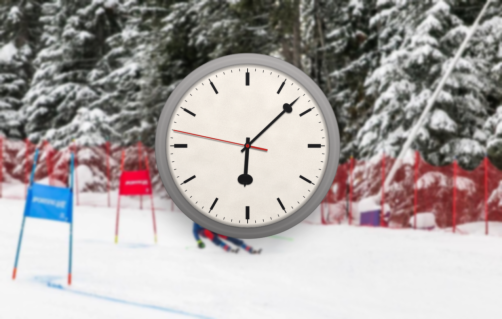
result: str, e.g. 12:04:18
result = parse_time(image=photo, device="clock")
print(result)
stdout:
6:07:47
